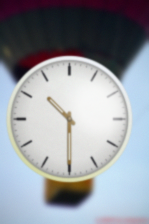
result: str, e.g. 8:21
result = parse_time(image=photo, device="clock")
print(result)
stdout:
10:30
